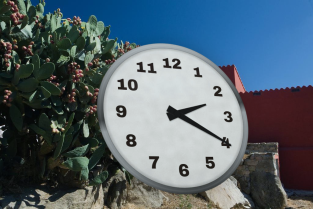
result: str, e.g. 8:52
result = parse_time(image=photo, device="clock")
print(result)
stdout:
2:20
